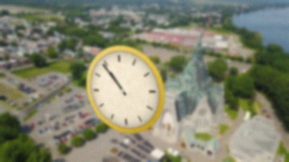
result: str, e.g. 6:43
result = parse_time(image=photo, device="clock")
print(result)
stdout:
10:54
